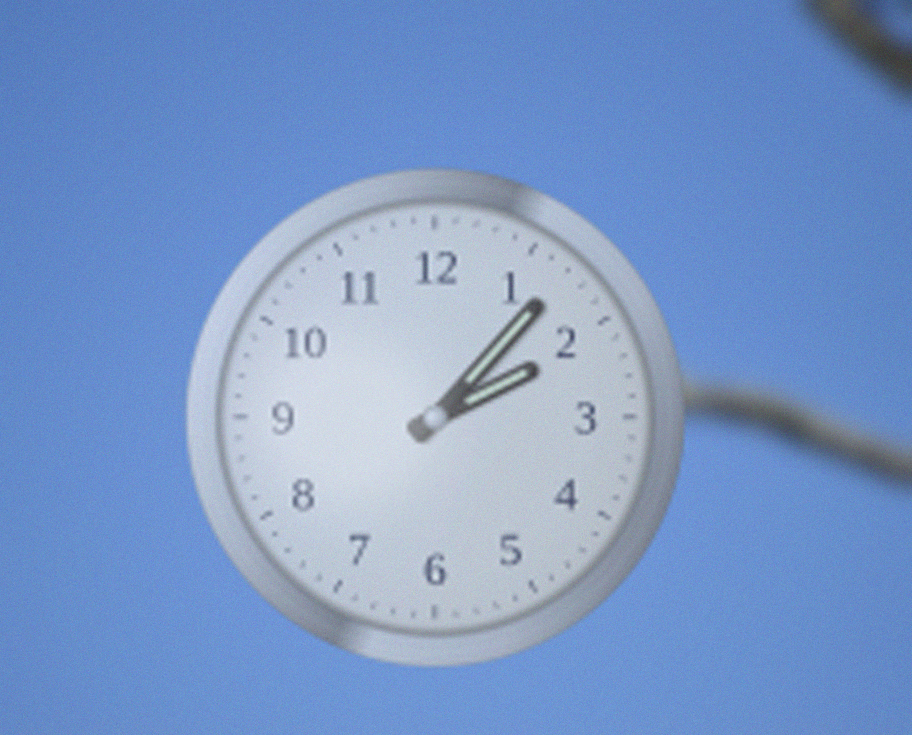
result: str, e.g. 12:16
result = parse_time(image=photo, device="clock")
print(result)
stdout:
2:07
